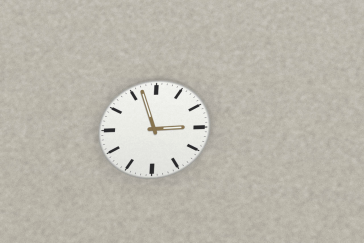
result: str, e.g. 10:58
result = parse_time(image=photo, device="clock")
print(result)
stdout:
2:57
